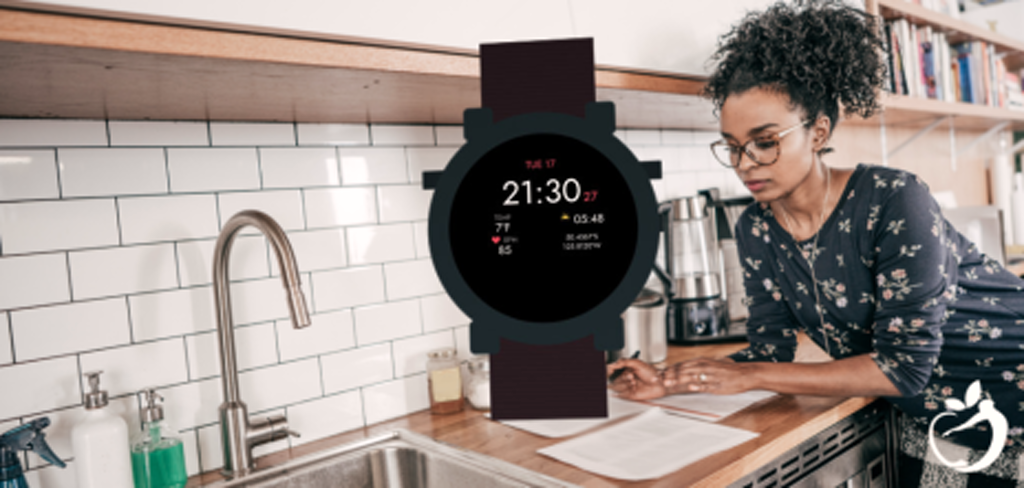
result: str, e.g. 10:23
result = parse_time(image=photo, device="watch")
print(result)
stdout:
21:30
